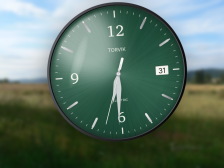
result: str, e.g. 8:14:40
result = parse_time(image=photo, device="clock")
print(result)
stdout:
6:30:33
